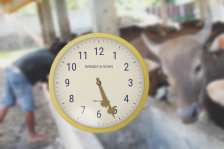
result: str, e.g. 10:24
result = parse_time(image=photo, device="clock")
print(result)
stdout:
5:26
